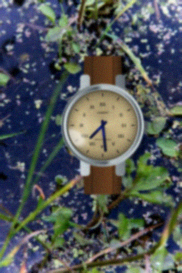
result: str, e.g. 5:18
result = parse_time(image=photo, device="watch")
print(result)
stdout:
7:29
